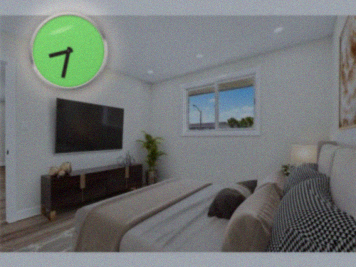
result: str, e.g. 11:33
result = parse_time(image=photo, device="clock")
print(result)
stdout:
8:32
